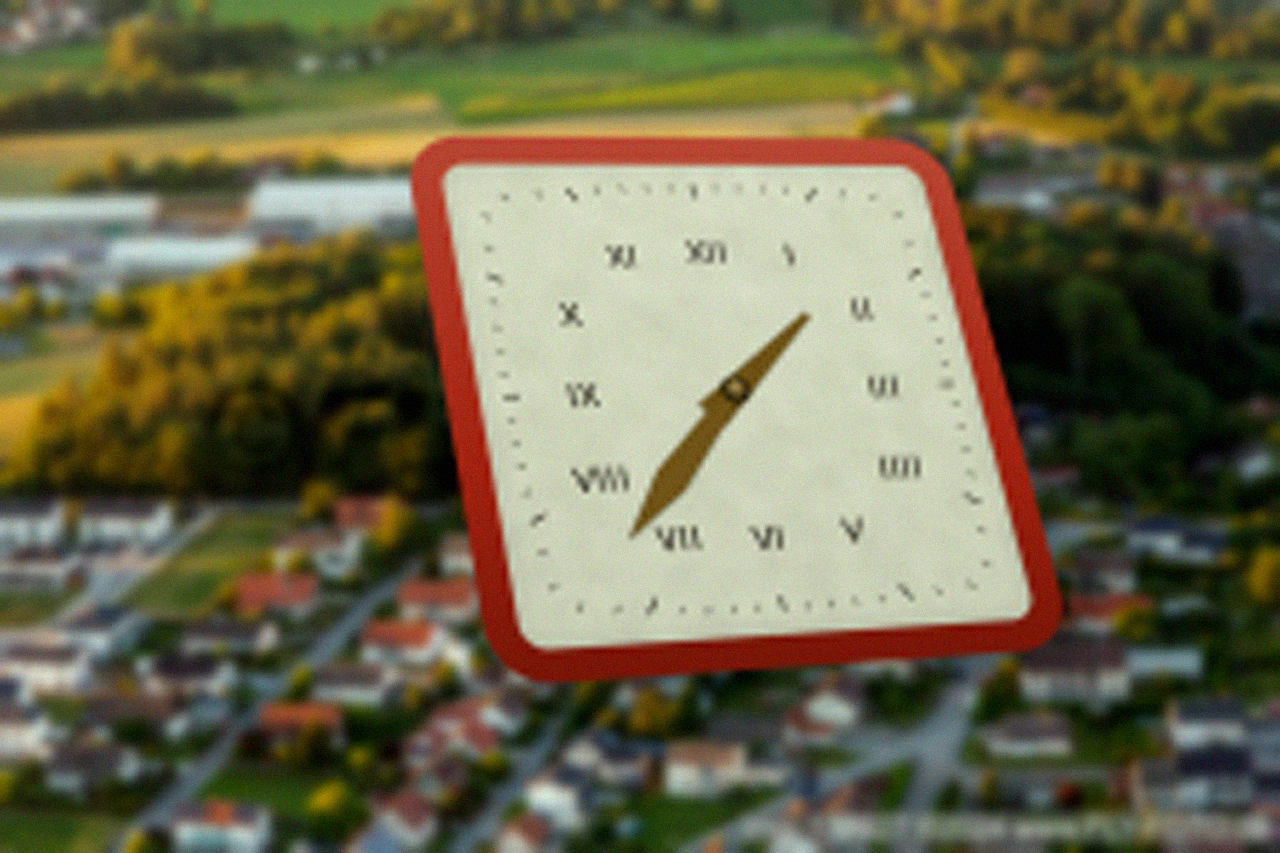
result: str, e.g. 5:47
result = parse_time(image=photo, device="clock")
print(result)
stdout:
1:37
